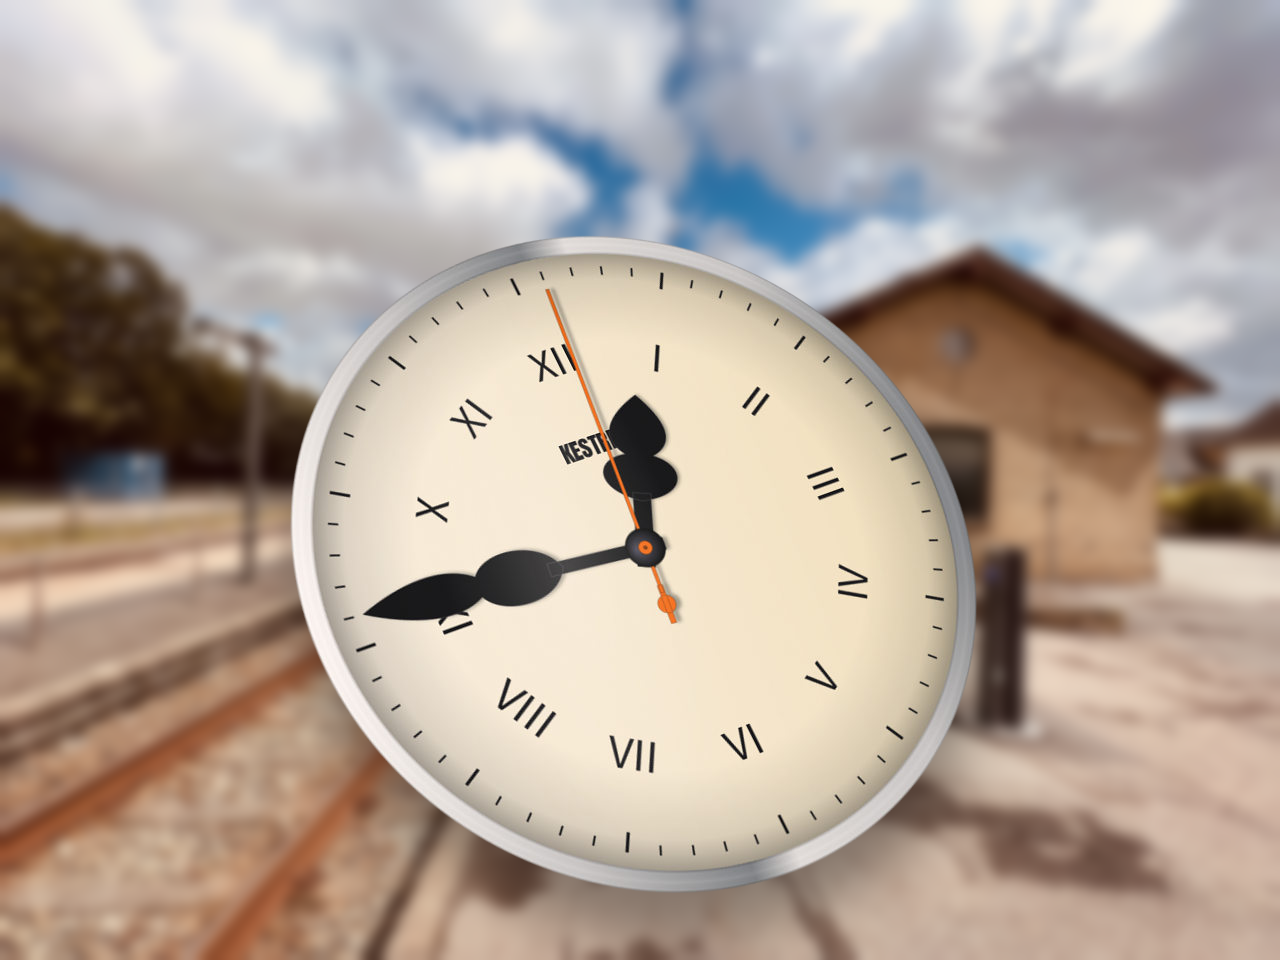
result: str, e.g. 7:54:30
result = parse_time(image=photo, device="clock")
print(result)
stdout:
12:46:01
